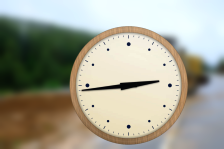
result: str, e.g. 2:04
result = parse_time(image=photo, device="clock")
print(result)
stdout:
2:44
